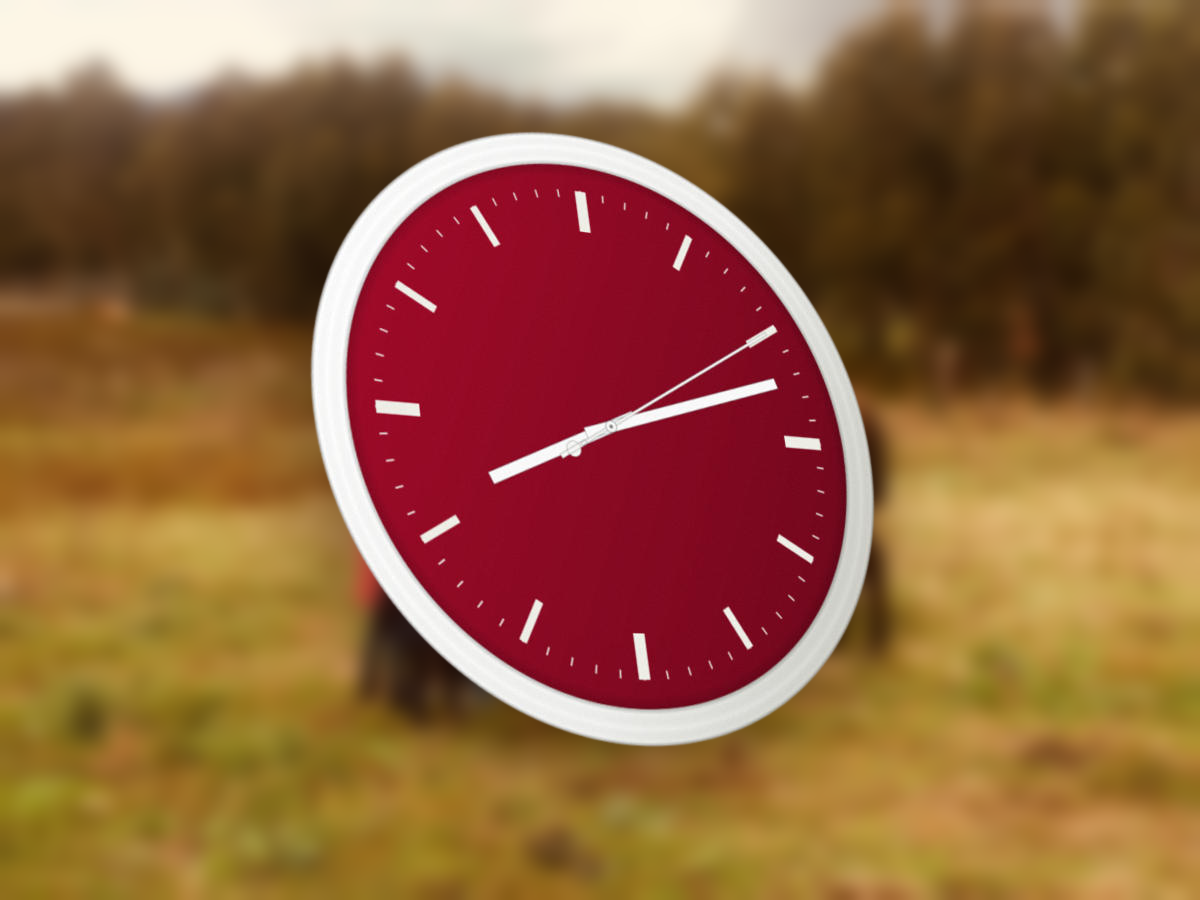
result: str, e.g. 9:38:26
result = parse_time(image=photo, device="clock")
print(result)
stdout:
8:12:10
